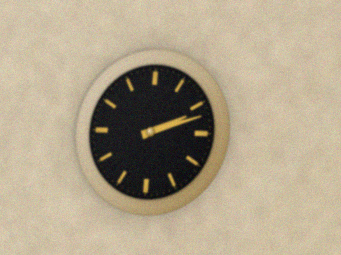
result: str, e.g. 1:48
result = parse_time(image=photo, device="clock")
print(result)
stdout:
2:12
